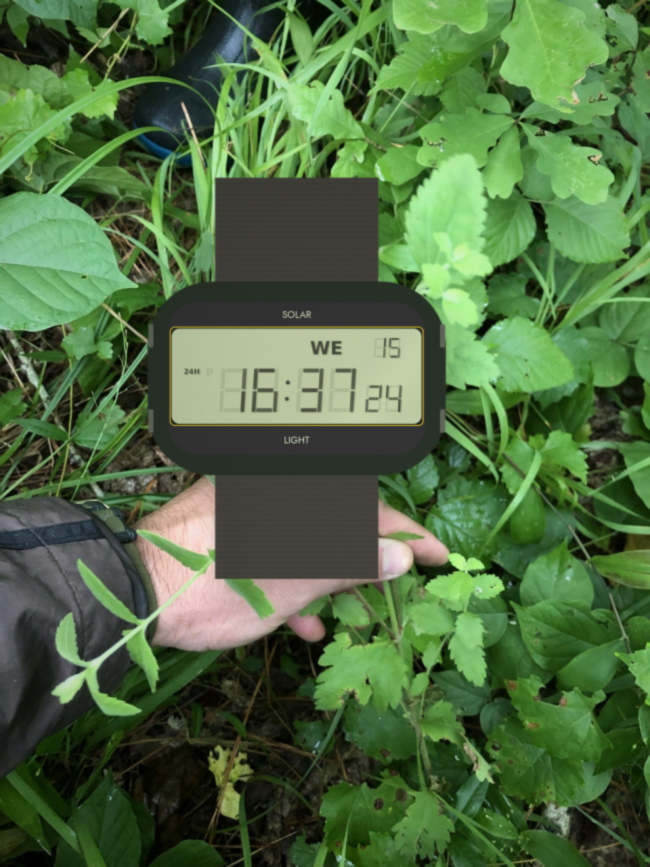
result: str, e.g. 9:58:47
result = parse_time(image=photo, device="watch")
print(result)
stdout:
16:37:24
